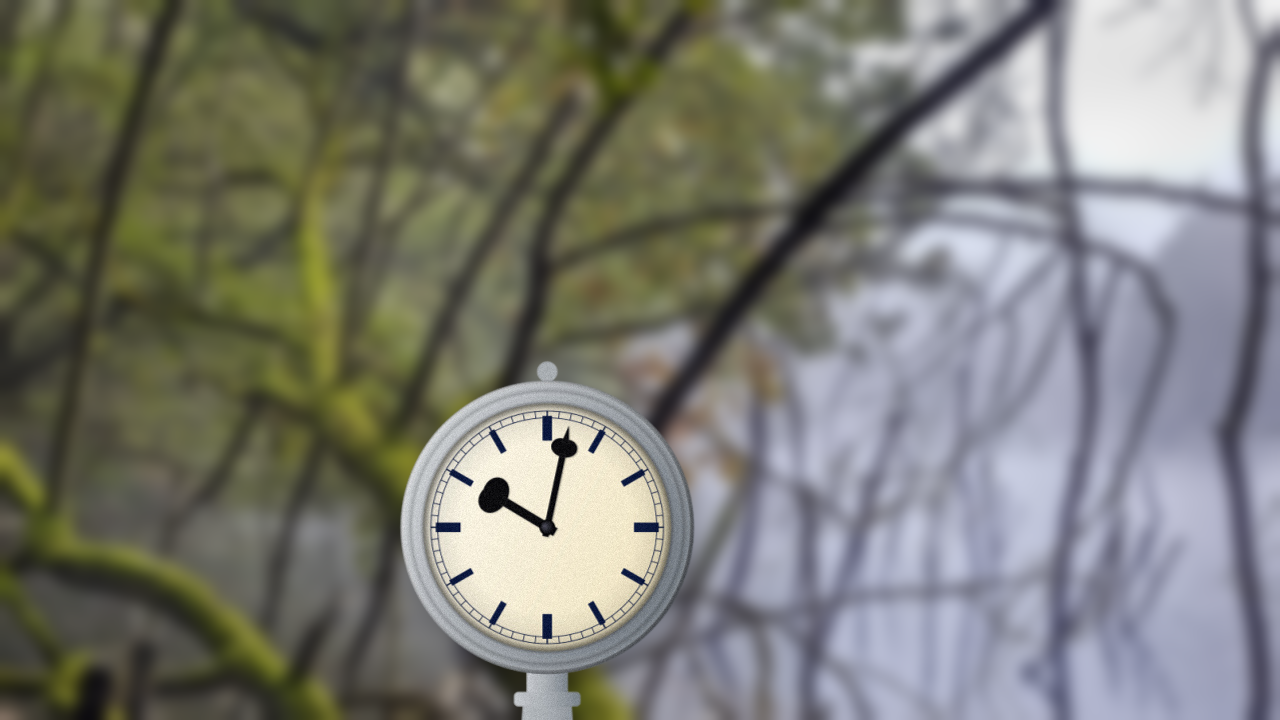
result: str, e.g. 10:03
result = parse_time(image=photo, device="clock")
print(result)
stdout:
10:02
